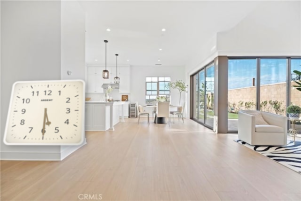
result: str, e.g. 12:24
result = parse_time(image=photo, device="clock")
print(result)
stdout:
5:30
